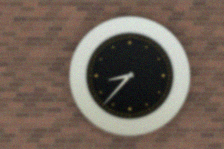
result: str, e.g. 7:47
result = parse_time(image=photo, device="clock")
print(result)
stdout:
8:37
